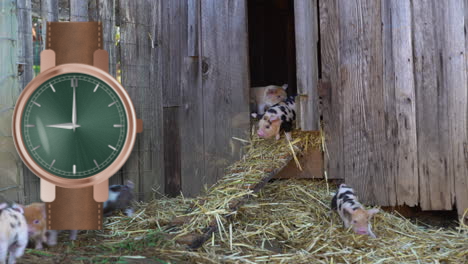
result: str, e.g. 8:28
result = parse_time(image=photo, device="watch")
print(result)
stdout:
9:00
